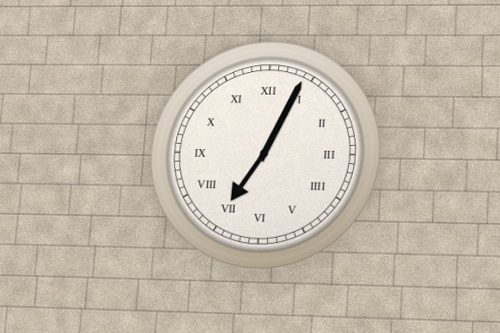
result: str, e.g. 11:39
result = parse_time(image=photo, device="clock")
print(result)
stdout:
7:04
